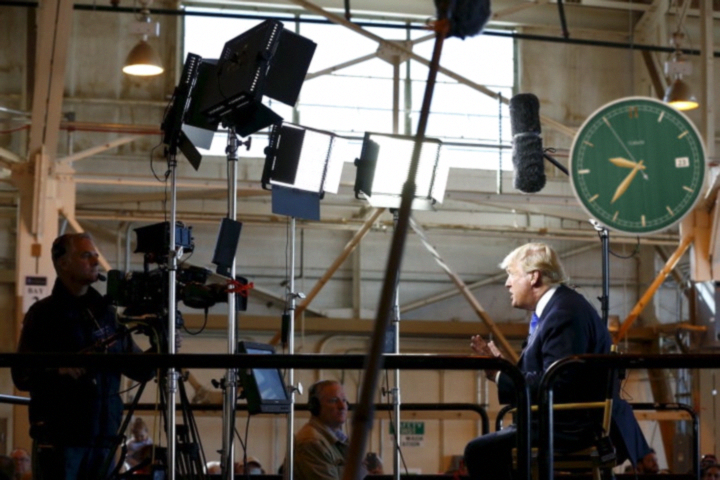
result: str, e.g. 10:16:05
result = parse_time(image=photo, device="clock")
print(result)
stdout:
9:36:55
